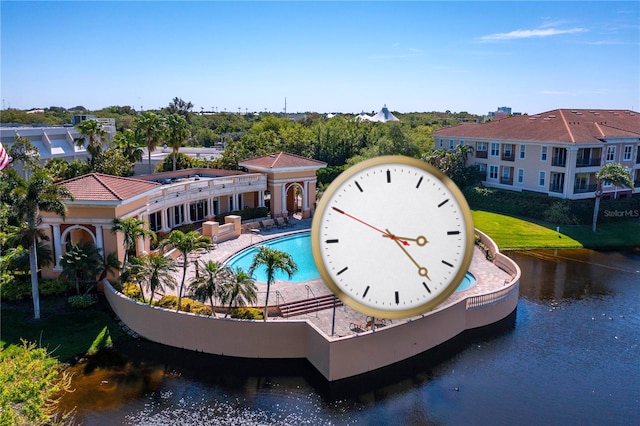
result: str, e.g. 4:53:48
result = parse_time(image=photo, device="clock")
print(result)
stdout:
3:23:50
